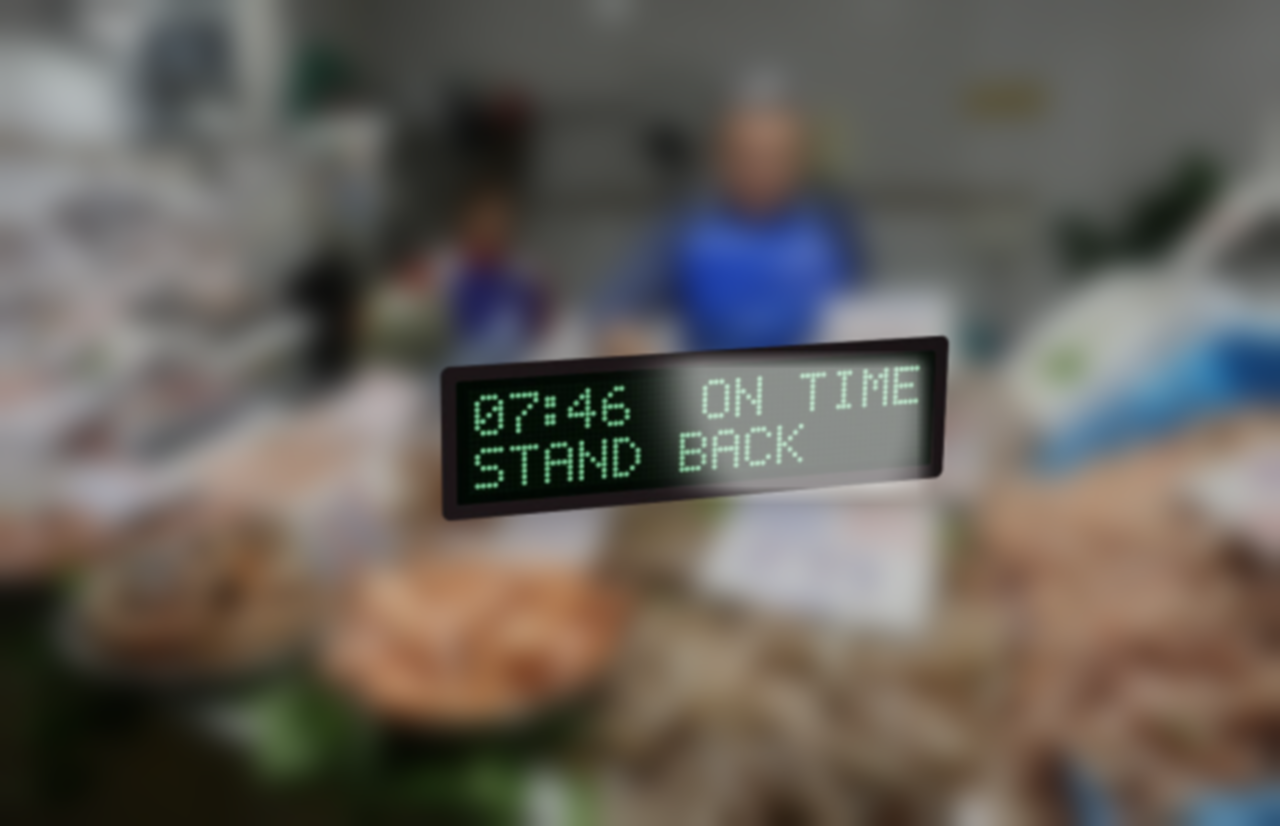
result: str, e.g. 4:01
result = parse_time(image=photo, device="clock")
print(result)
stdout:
7:46
